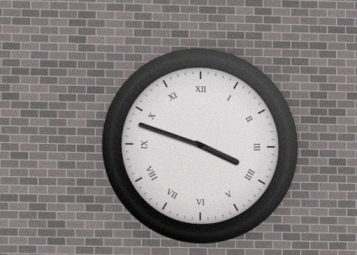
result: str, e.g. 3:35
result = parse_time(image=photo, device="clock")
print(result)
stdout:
3:48
